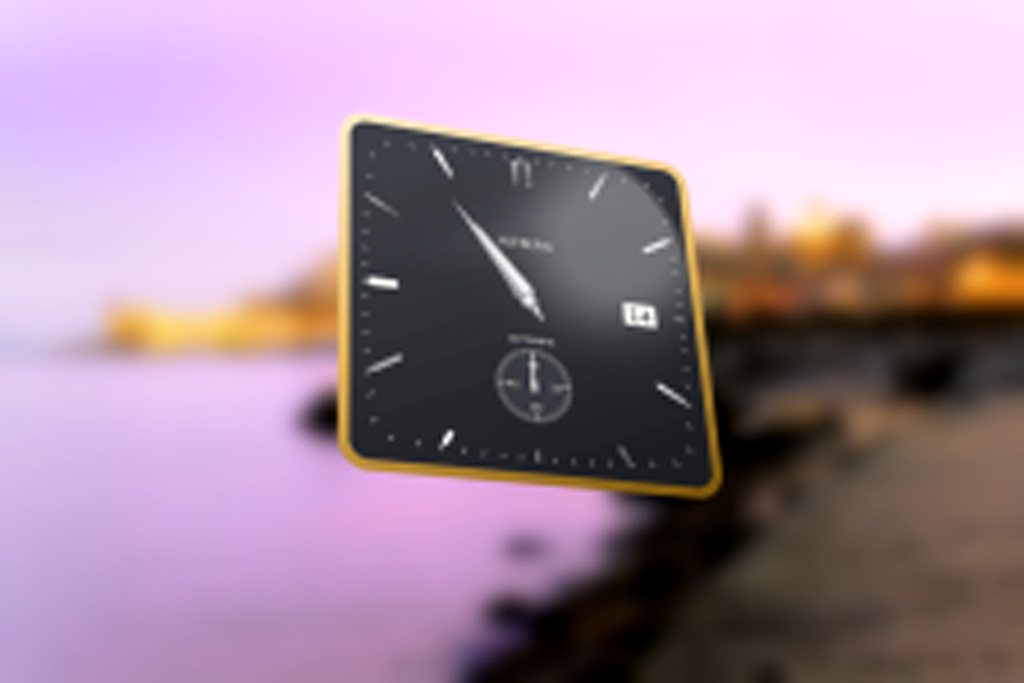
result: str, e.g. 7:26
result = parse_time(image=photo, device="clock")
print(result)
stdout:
10:54
